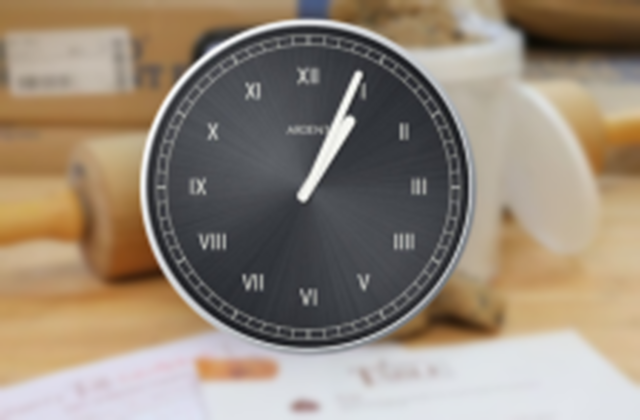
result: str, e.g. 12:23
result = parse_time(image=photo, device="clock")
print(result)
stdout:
1:04
